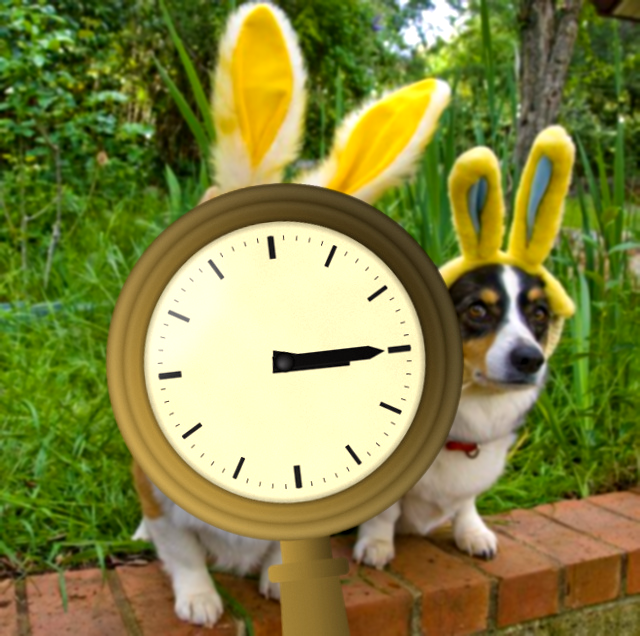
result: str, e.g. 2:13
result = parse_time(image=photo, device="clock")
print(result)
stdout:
3:15
